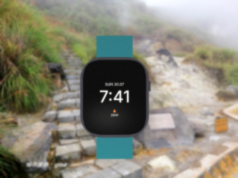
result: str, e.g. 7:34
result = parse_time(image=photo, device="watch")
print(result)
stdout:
7:41
